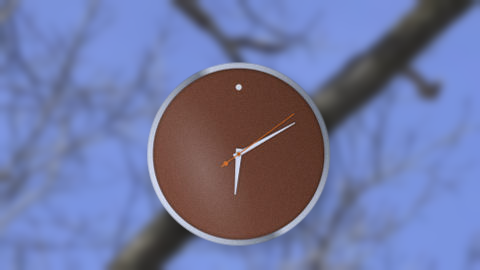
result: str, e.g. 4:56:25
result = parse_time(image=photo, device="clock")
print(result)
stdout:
6:10:09
